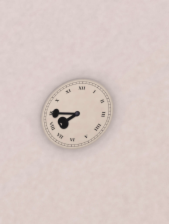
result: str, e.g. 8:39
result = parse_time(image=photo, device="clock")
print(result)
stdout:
7:45
